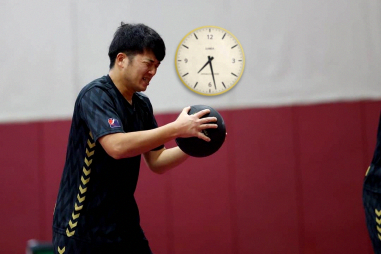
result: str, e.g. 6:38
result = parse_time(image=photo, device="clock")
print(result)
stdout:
7:28
